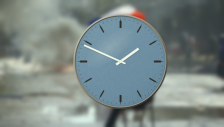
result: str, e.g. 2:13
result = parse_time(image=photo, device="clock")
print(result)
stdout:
1:49
